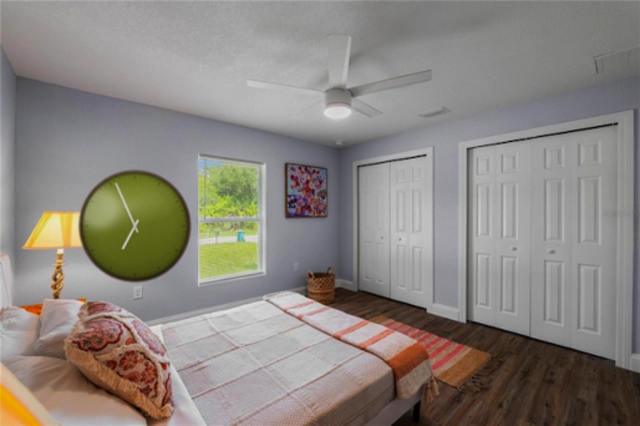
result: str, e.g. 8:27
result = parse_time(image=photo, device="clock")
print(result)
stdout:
6:56
